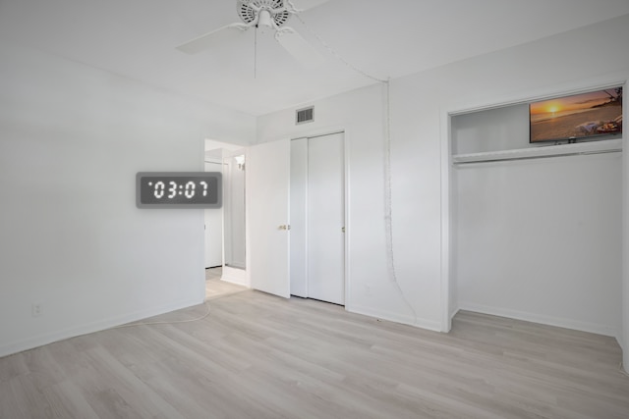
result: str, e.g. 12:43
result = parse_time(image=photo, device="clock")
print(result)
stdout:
3:07
